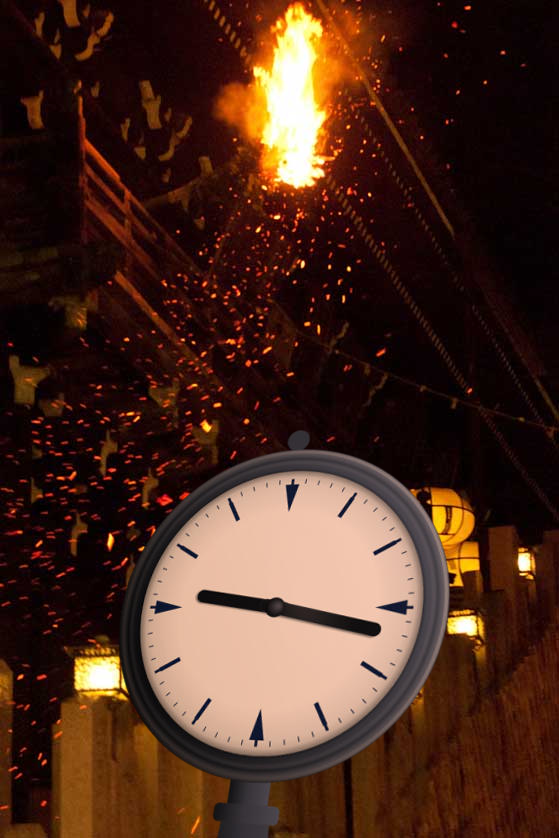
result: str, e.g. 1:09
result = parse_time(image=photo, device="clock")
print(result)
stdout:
9:17
